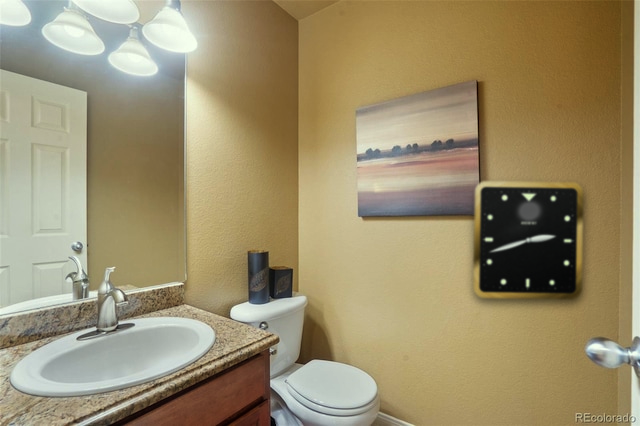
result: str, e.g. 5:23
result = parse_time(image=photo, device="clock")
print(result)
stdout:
2:42
